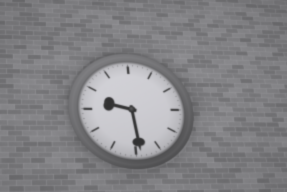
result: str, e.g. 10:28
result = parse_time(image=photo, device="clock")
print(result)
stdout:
9:29
